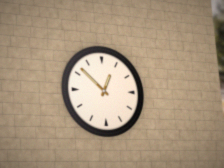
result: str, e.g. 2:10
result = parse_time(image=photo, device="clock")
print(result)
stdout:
12:52
